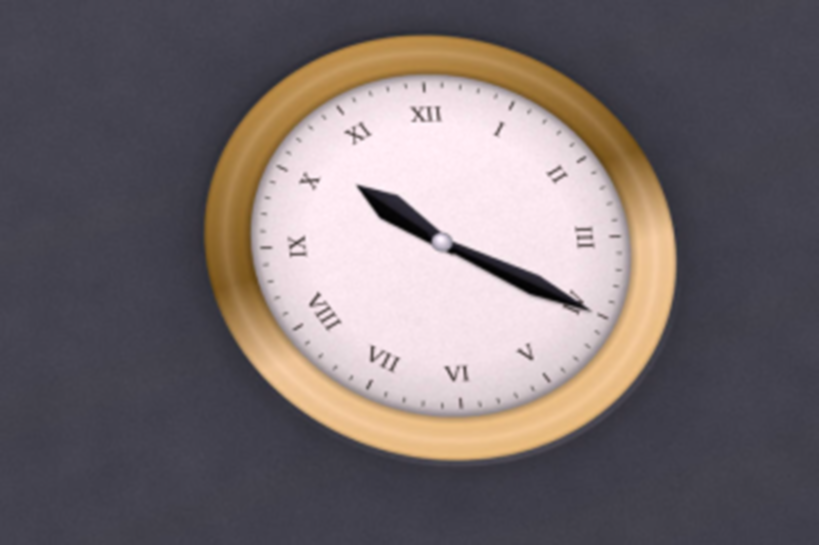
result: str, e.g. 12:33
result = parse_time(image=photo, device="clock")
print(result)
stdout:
10:20
